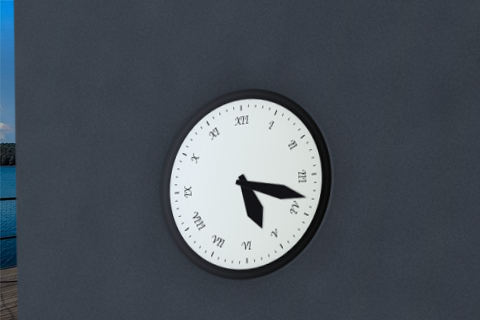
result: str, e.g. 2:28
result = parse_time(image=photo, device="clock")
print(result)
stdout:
5:18
